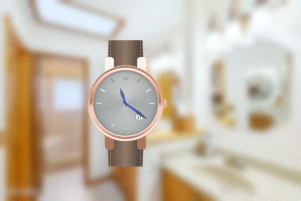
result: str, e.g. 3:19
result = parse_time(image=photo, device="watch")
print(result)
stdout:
11:21
